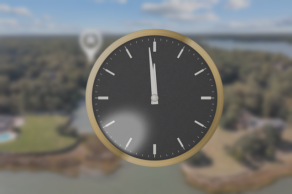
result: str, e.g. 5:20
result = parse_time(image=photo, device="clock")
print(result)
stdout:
11:59
